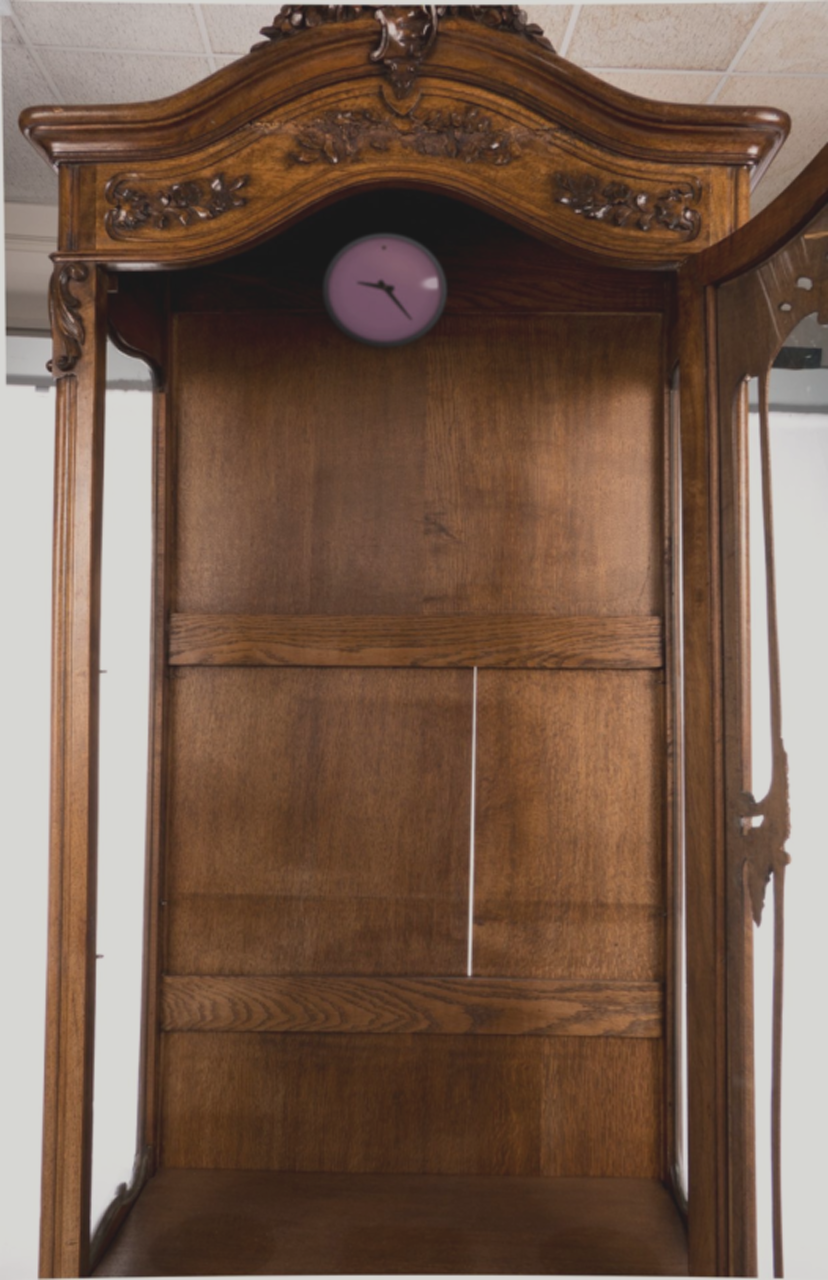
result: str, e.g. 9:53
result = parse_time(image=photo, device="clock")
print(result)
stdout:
9:24
